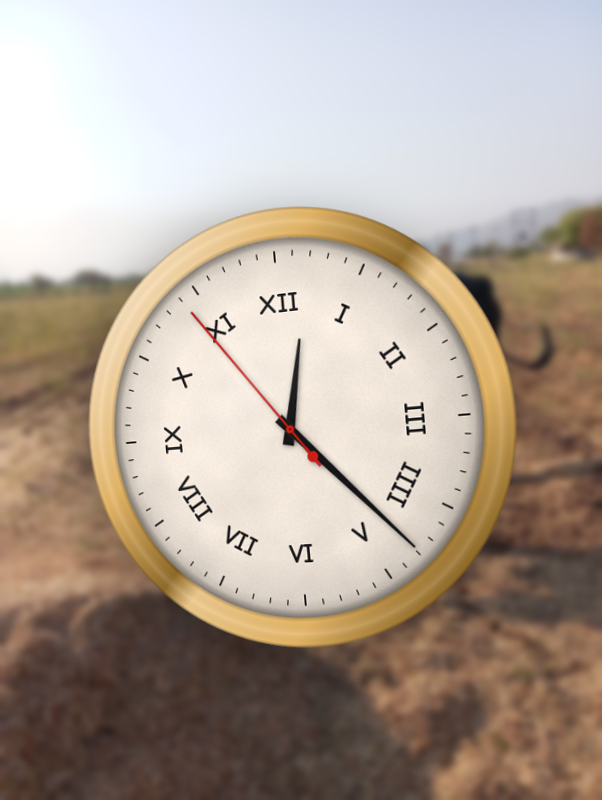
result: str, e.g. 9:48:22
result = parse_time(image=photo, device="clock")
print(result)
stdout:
12:22:54
